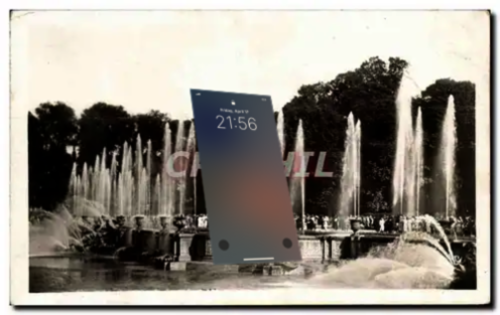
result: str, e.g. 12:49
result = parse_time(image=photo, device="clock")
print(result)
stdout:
21:56
